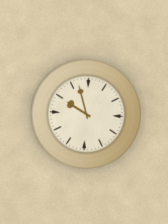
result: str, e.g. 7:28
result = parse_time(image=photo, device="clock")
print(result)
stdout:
9:57
